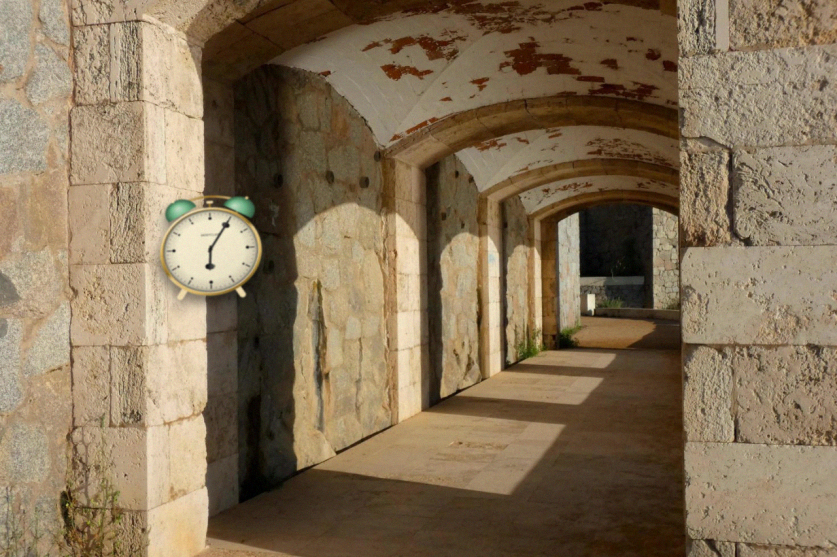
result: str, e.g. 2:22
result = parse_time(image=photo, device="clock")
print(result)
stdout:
6:05
